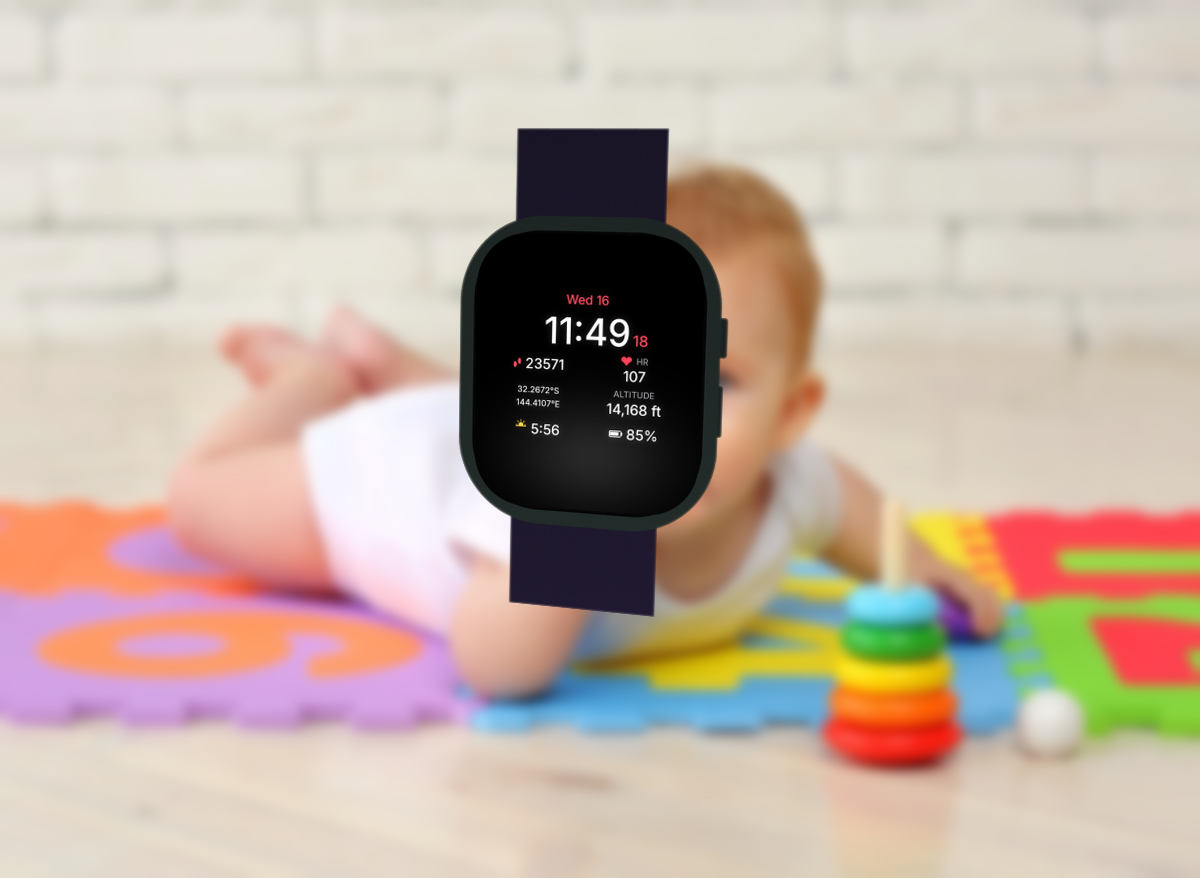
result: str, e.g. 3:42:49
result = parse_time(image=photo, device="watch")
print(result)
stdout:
11:49:18
